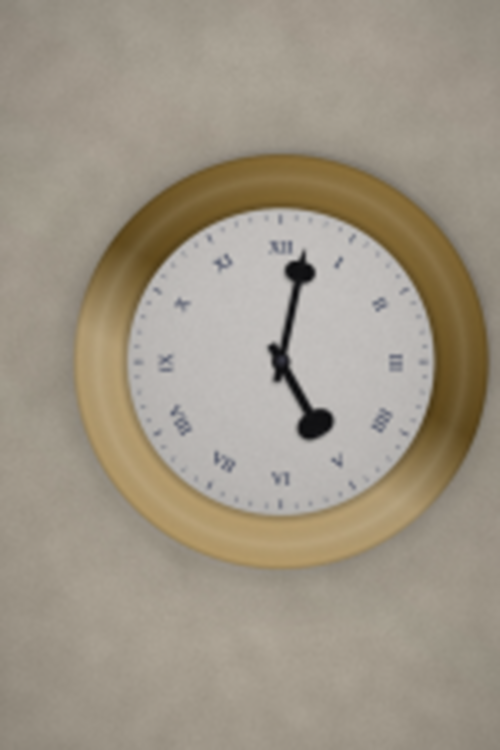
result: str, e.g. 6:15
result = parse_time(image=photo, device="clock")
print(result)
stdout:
5:02
